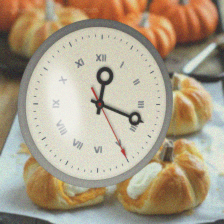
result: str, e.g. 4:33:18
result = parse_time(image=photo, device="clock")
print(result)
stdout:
12:18:25
